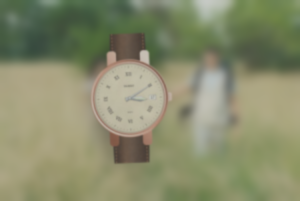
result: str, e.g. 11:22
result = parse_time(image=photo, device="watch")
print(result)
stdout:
3:10
